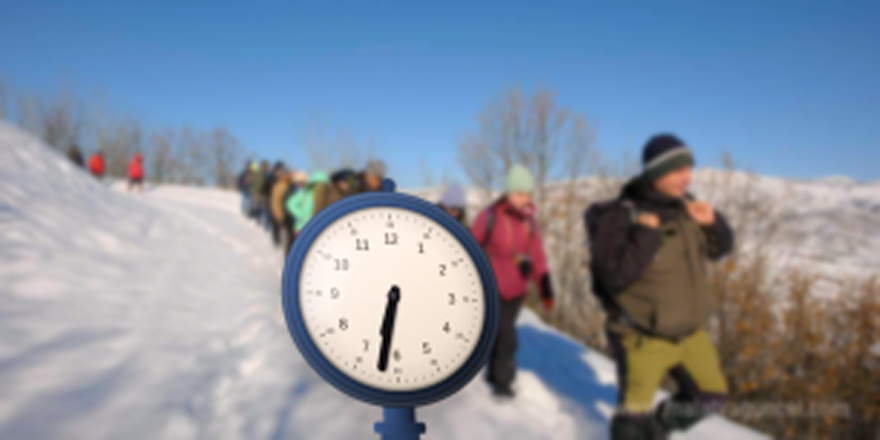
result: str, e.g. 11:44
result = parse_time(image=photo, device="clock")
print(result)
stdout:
6:32
